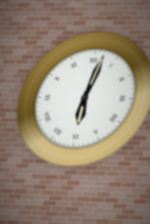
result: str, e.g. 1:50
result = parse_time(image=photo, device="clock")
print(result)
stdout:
6:02
